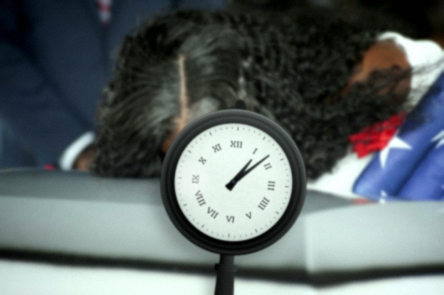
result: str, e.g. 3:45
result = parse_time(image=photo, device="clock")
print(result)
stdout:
1:08
